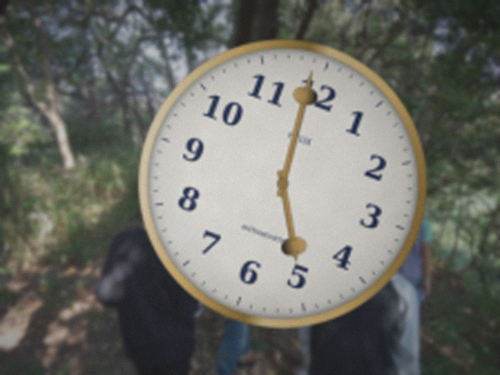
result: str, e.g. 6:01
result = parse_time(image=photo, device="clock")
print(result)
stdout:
4:59
